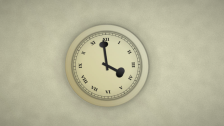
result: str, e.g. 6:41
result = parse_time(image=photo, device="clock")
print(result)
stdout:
3:59
